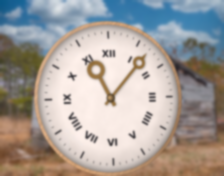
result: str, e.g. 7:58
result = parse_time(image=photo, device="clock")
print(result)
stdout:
11:07
